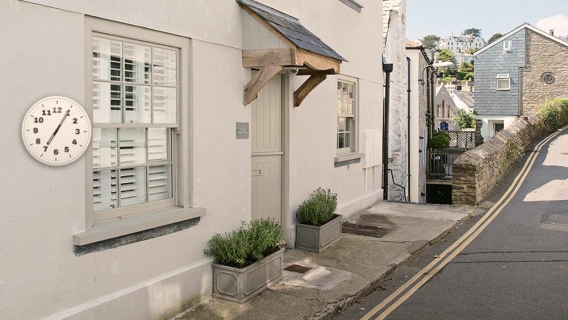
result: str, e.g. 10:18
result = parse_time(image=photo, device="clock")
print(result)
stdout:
7:05
